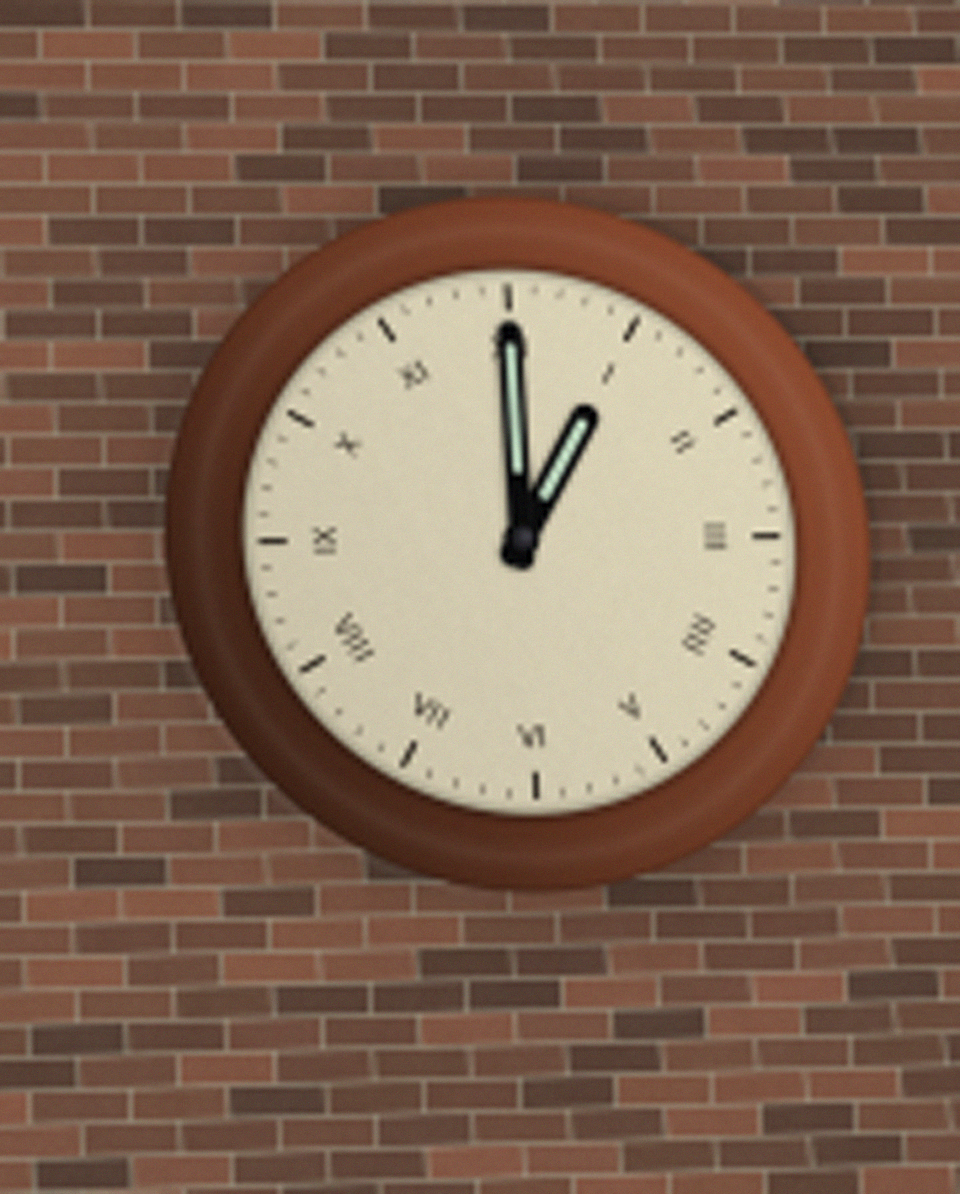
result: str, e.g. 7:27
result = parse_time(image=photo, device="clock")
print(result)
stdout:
1:00
